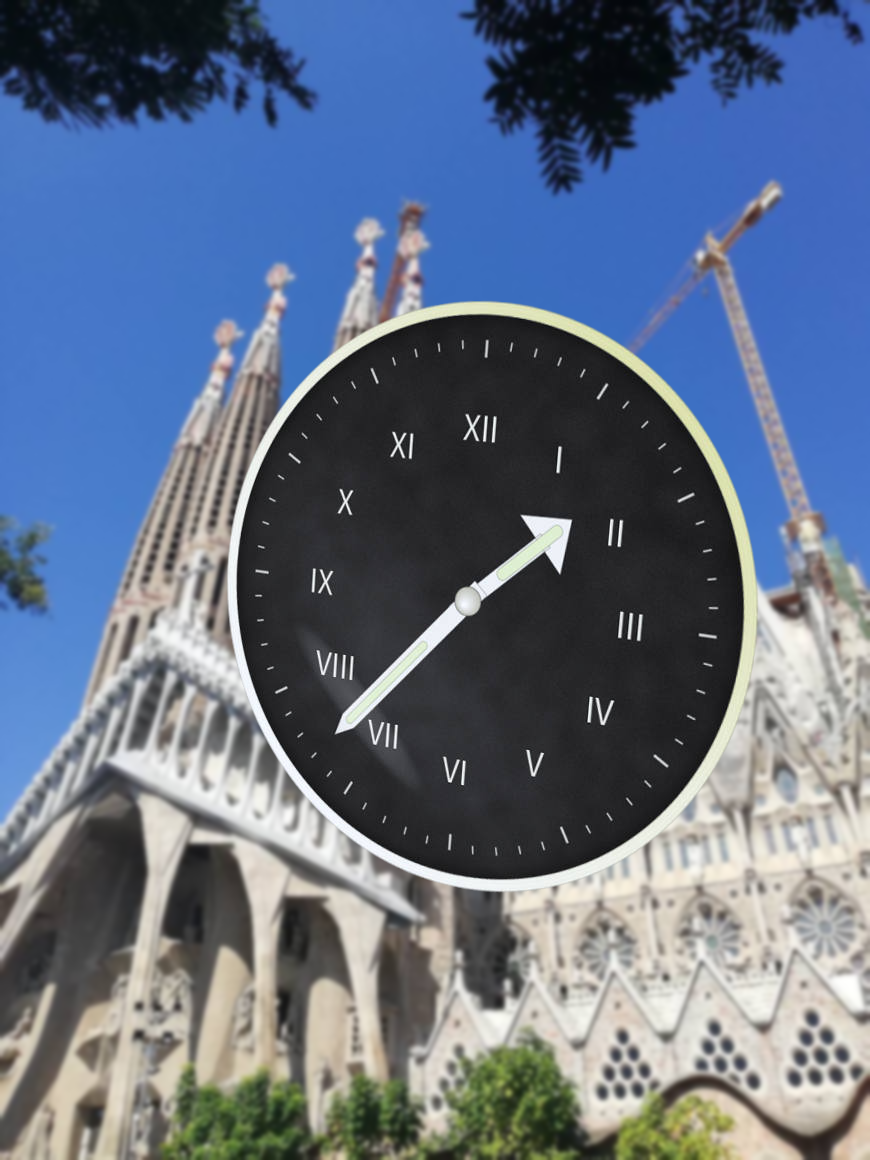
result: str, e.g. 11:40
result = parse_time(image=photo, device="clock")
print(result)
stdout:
1:37
